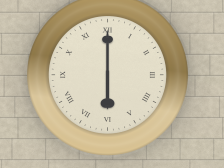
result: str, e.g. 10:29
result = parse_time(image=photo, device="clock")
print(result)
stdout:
6:00
